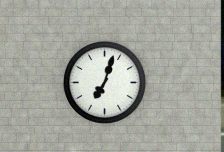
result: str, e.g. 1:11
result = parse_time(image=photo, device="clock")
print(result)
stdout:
7:03
